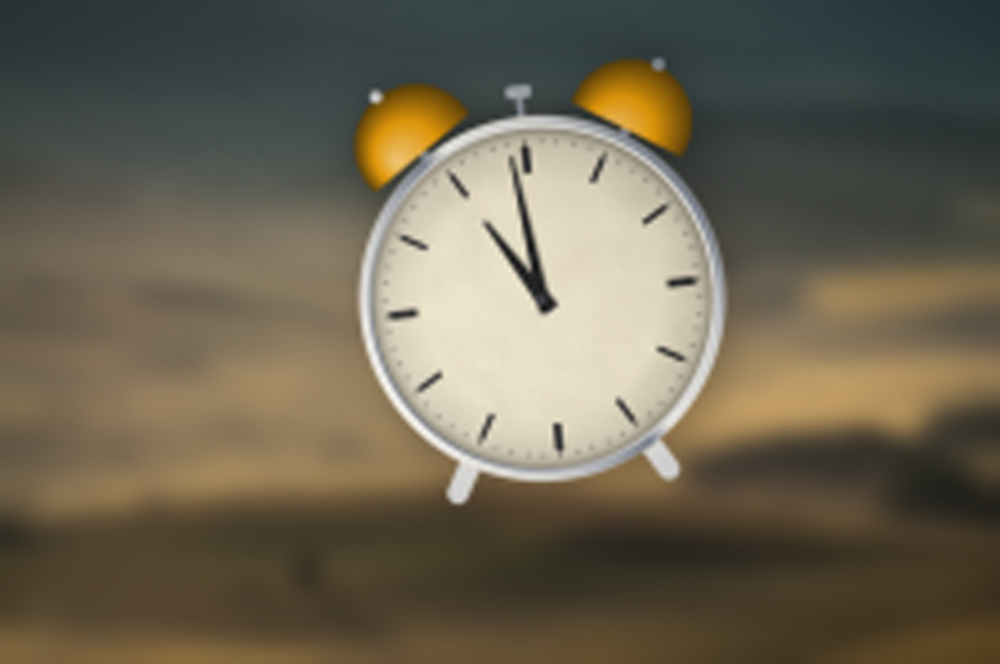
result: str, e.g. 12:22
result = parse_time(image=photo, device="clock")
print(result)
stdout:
10:59
